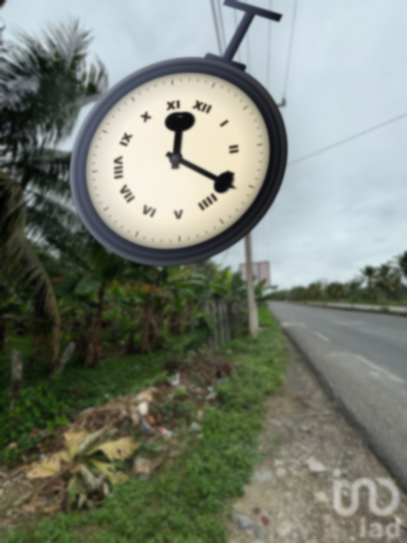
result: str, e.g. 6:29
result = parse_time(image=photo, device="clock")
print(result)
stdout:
11:16
